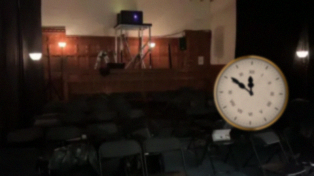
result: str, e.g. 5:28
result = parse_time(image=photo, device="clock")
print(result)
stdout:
11:51
